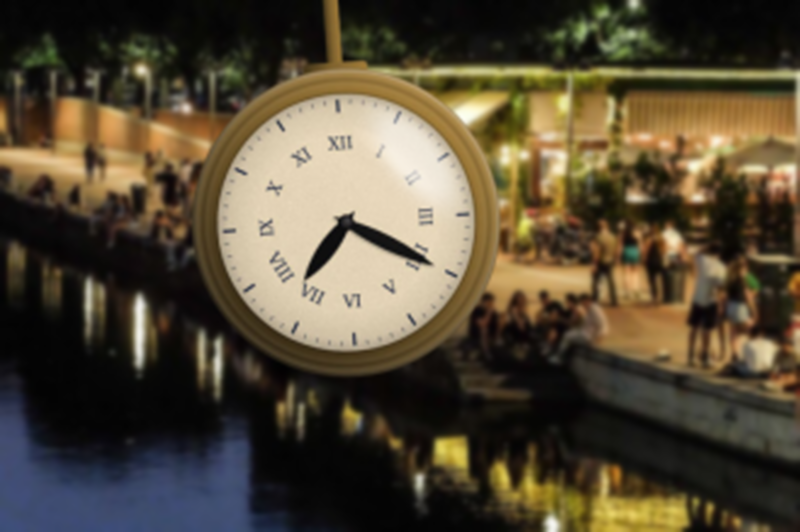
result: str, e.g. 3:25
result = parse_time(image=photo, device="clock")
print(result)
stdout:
7:20
